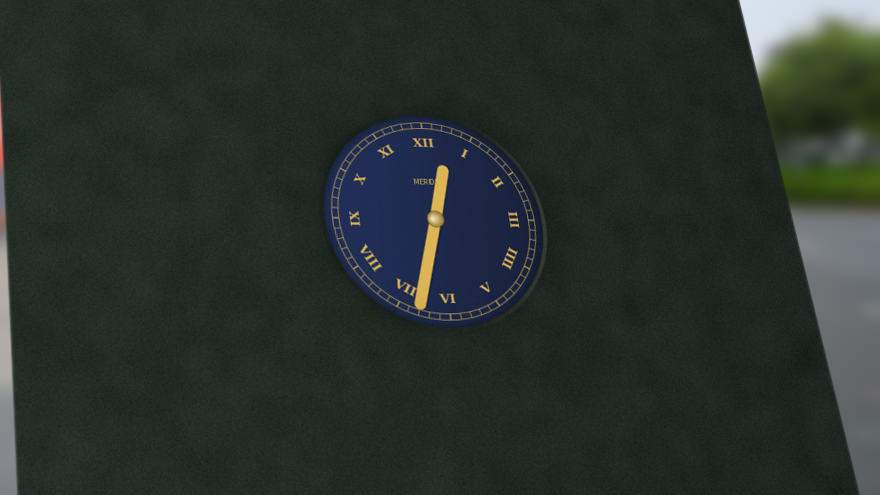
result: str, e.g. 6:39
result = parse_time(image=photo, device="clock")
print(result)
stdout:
12:33
